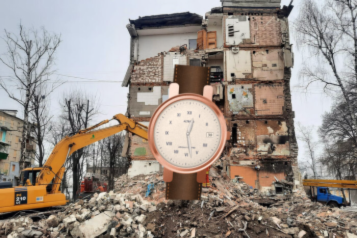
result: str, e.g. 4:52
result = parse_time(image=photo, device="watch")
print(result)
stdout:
12:28
